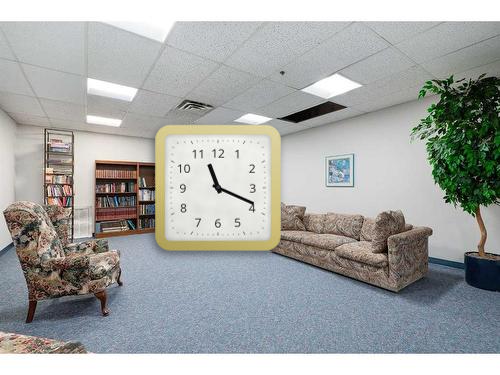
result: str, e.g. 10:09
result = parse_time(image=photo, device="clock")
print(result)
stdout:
11:19
